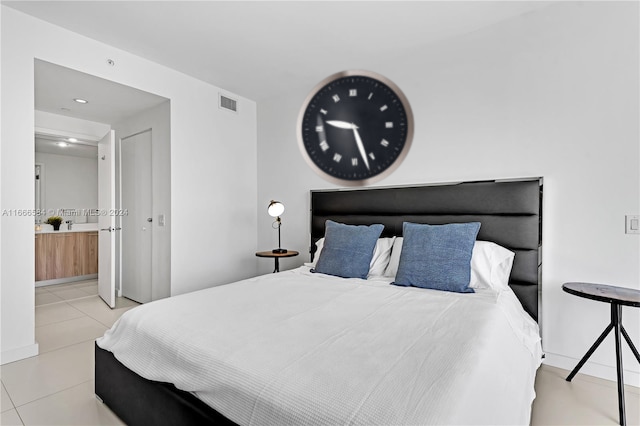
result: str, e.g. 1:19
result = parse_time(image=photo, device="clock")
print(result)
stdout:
9:27
